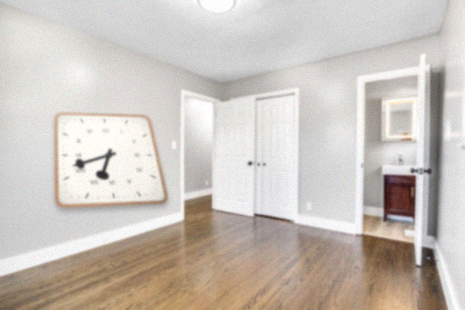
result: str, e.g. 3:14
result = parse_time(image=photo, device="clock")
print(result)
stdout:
6:42
